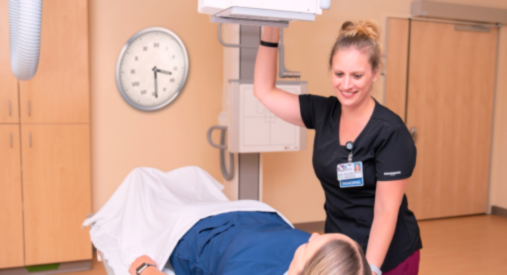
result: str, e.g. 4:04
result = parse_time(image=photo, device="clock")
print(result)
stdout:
3:29
